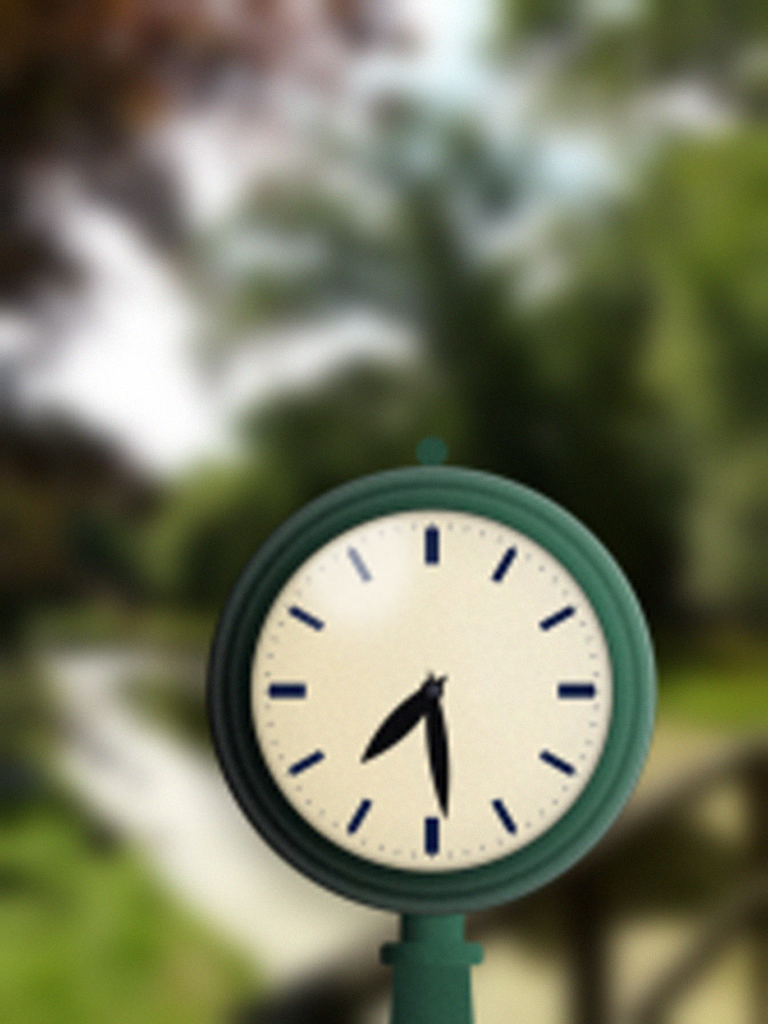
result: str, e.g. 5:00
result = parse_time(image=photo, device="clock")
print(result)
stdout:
7:29
